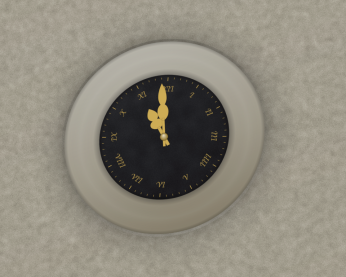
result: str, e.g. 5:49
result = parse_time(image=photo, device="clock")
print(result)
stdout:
10:59
